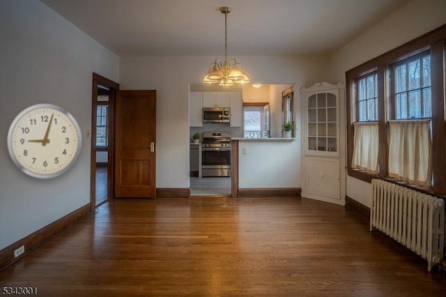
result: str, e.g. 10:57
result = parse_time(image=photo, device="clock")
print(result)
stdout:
9:03
